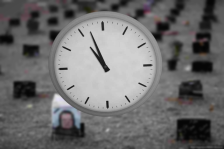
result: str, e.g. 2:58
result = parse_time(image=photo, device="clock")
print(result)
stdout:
10:57
